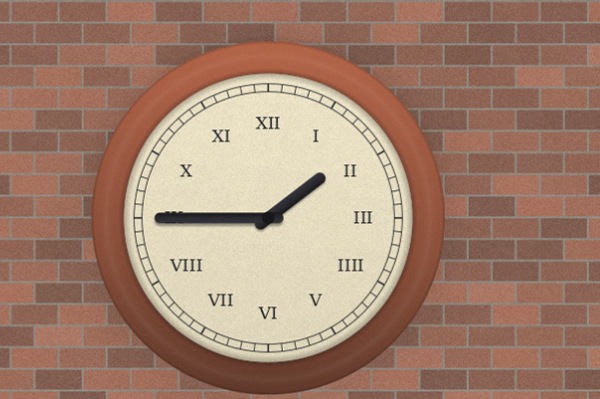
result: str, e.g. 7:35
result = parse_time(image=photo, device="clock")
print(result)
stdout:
1:45
